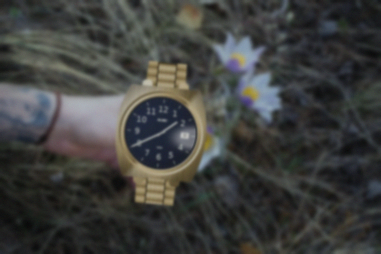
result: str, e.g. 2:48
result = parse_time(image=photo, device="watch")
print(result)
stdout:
1:40
